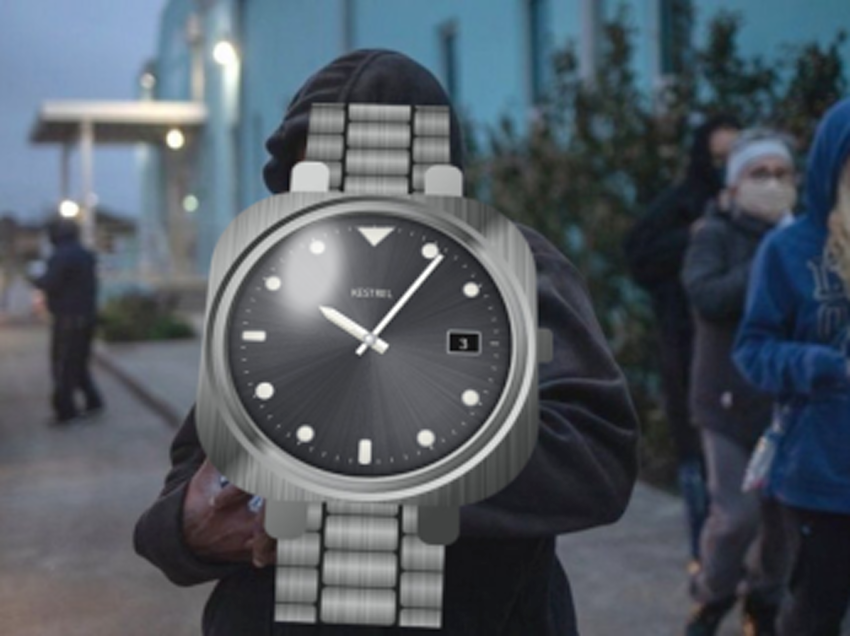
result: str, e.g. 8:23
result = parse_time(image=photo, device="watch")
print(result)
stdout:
10:06
